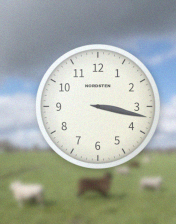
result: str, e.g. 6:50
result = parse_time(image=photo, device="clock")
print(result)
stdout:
3:17
